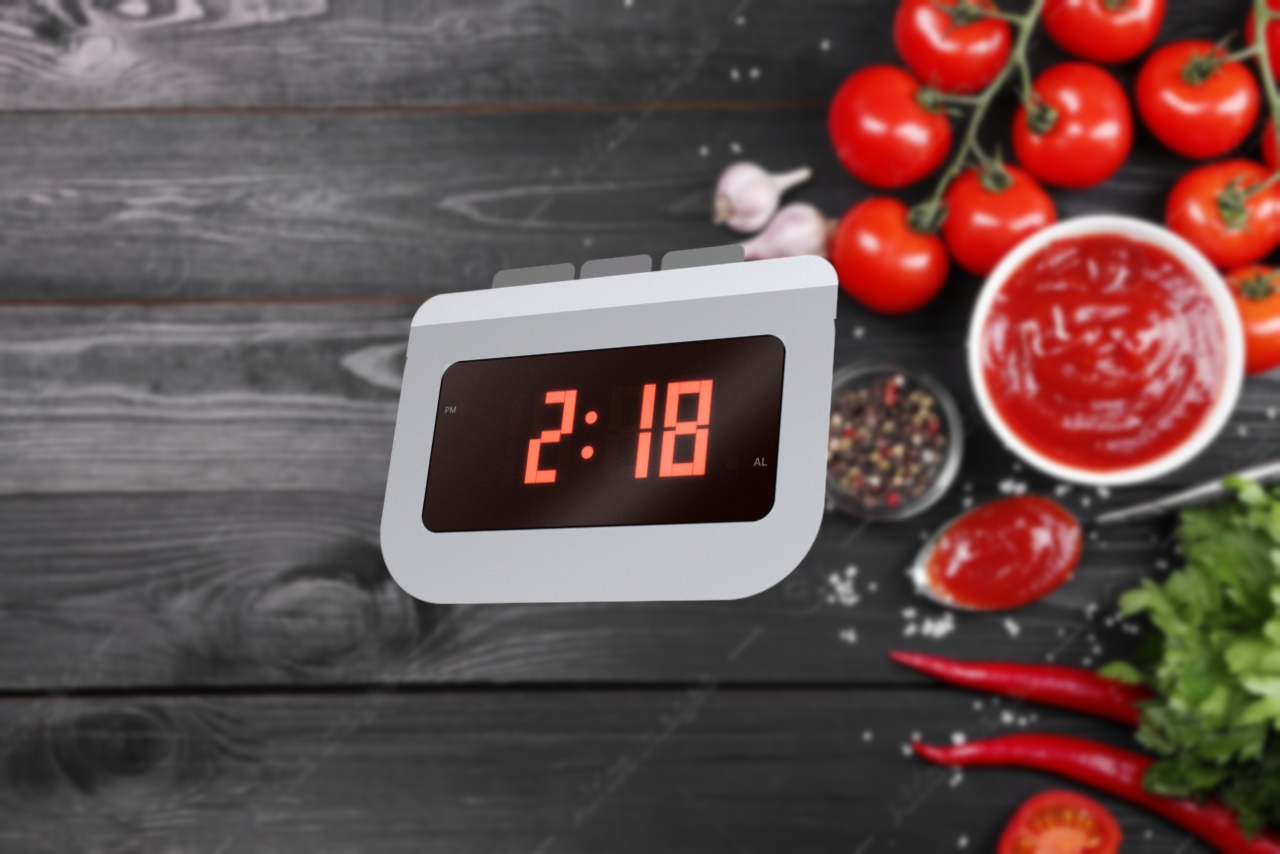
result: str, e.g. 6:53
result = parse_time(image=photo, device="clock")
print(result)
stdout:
2:18
